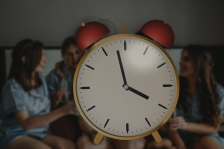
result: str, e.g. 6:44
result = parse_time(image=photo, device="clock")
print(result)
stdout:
3:58
